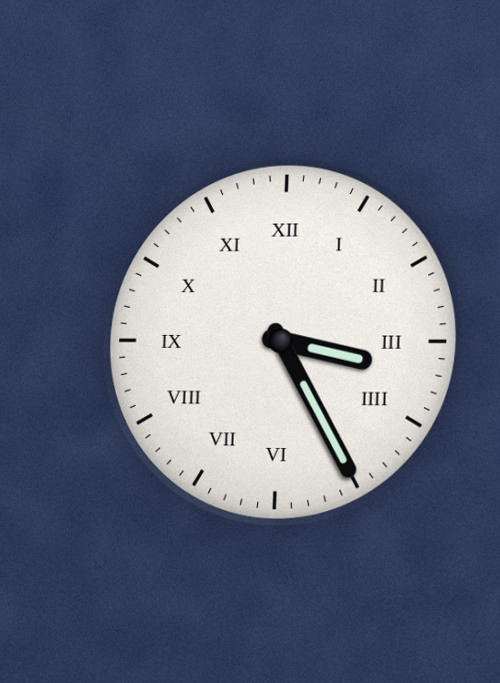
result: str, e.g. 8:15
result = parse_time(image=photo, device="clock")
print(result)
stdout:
3:25
